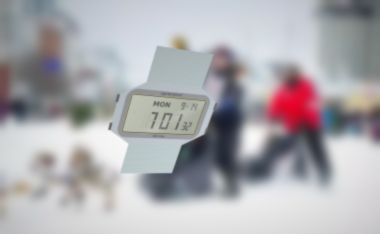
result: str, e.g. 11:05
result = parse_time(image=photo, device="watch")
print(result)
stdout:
7:01
